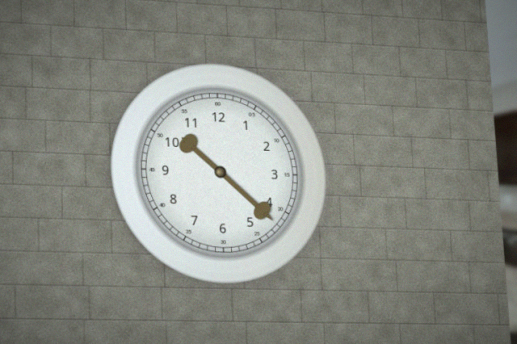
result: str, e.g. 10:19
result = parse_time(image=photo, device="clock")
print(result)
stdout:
10:22
